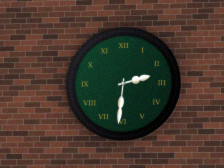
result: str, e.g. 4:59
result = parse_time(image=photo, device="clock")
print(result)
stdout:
2:31
